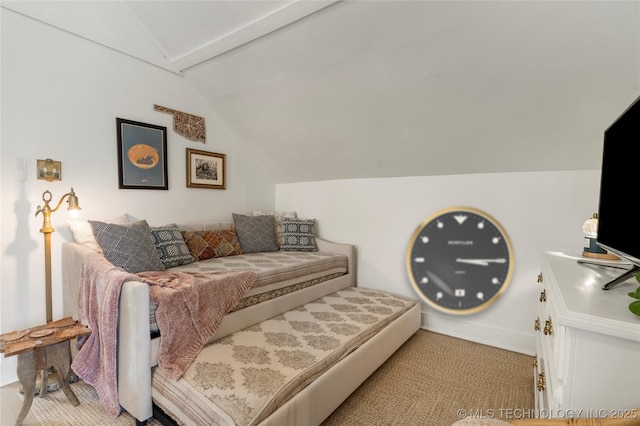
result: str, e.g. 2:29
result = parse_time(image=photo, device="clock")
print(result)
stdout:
3:15
